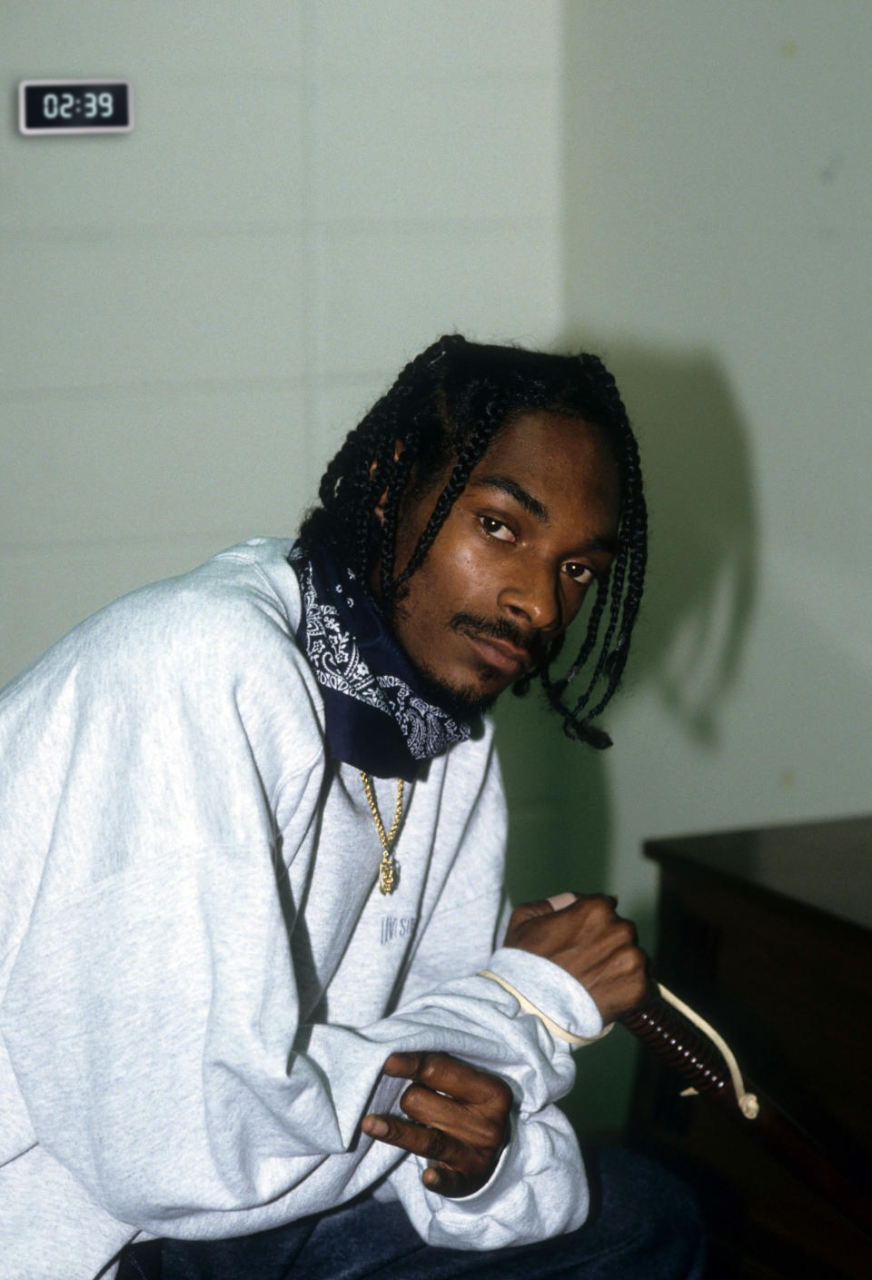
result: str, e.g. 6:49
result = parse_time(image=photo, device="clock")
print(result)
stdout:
2:39
